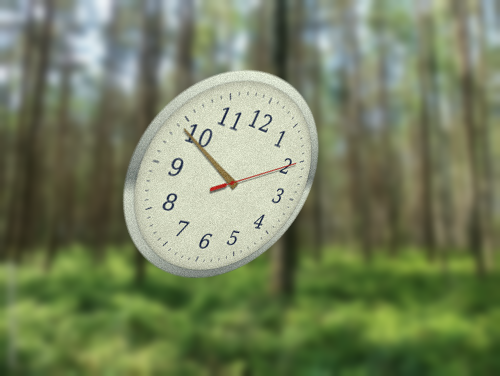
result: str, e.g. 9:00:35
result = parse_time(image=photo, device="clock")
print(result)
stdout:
9:49:10
